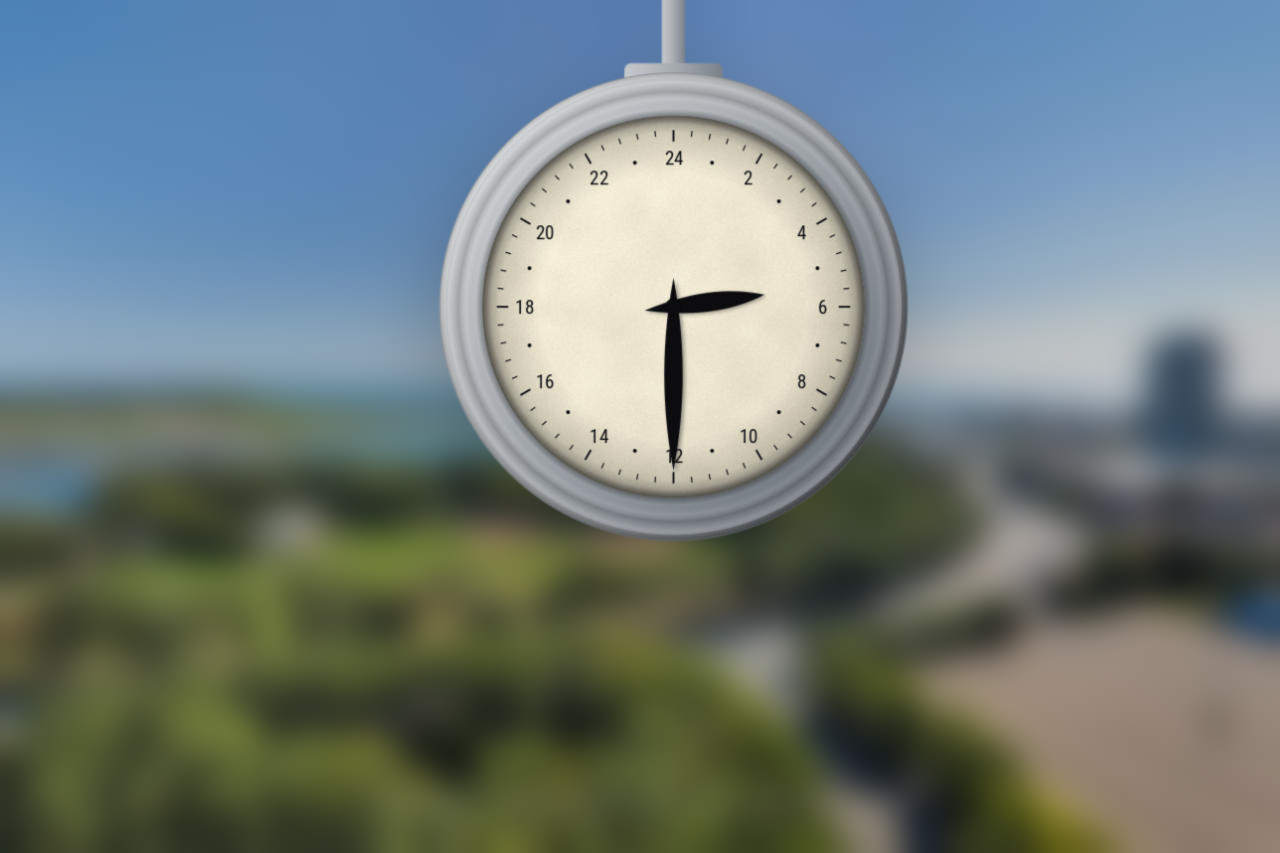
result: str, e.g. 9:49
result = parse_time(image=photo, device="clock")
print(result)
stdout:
5:30
